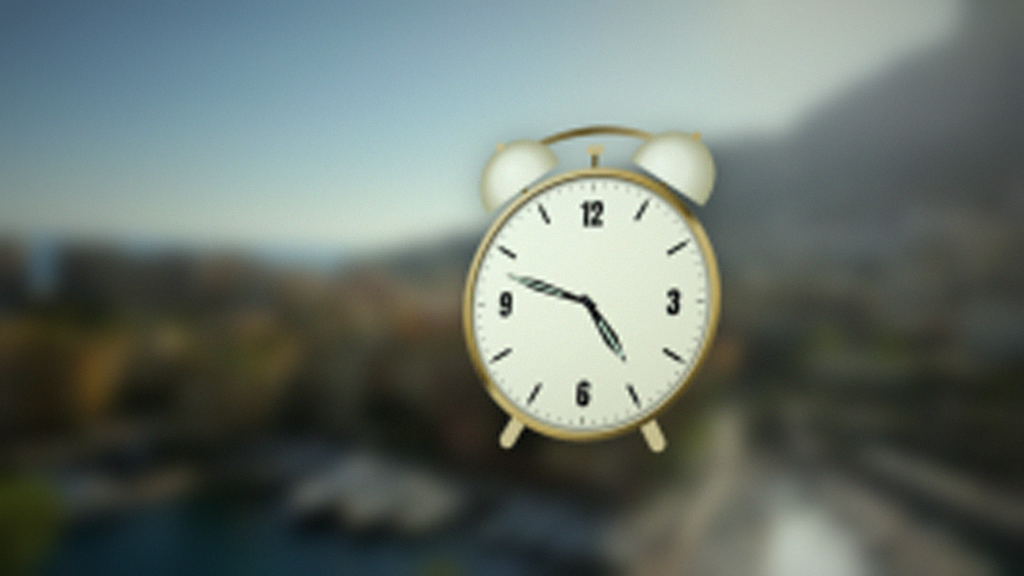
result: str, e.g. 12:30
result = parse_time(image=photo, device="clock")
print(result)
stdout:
4:48
